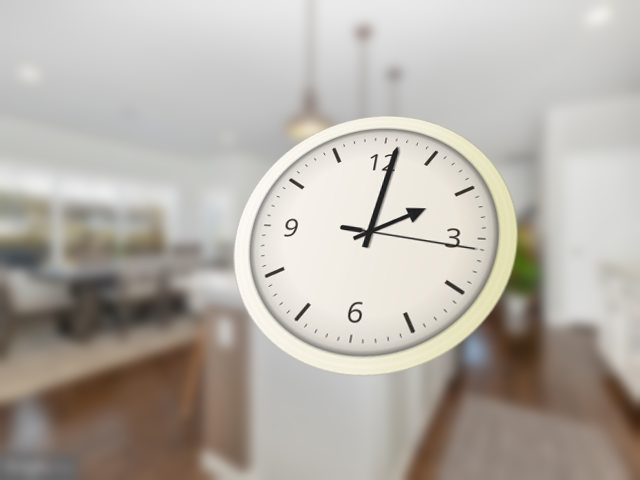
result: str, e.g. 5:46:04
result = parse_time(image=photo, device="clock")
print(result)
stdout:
2:01:16
